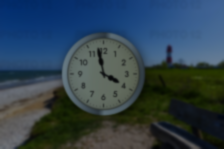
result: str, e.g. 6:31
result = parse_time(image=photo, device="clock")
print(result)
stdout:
3:58
